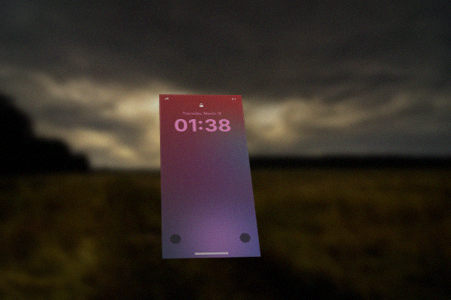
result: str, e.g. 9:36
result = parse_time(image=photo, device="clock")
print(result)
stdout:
1:38
